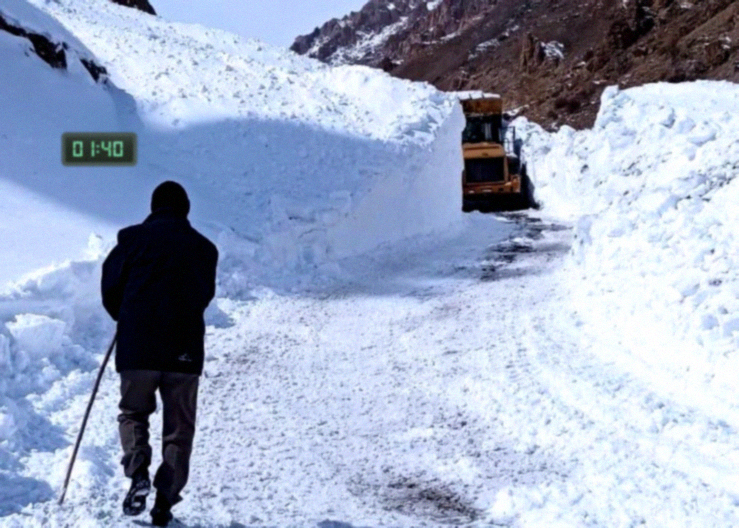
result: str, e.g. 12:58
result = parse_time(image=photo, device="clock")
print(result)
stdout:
1:40
